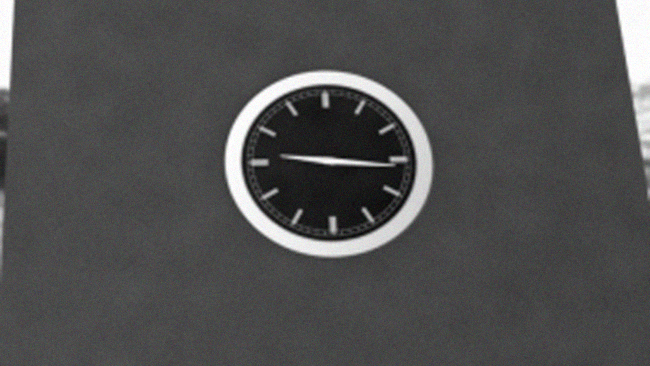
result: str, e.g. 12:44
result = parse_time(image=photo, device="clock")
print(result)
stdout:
9:16
